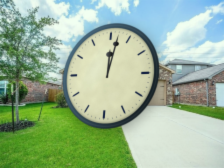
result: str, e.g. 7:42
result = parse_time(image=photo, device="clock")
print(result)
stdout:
12:02
